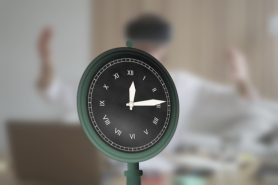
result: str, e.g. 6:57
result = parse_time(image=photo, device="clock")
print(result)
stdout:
12:14
